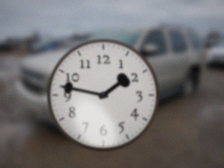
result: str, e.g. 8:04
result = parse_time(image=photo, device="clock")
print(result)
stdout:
1:47
